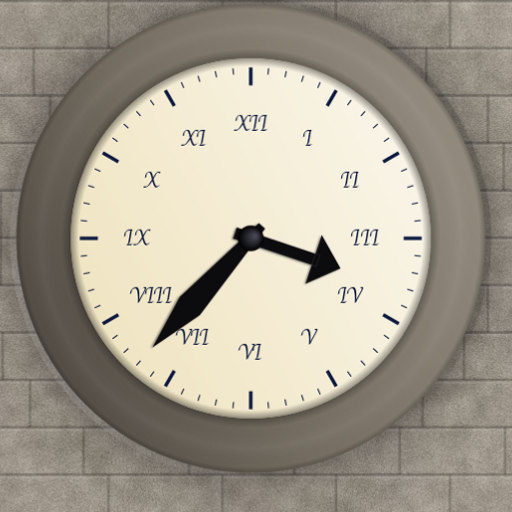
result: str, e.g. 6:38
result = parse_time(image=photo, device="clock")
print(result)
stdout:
3:37
